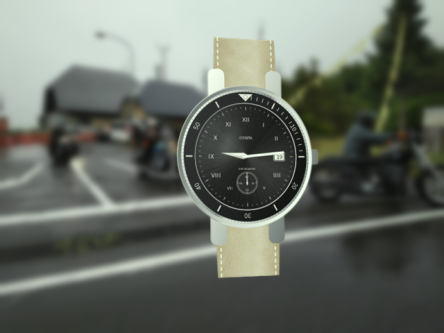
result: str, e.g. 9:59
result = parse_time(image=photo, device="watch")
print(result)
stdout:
9:14
